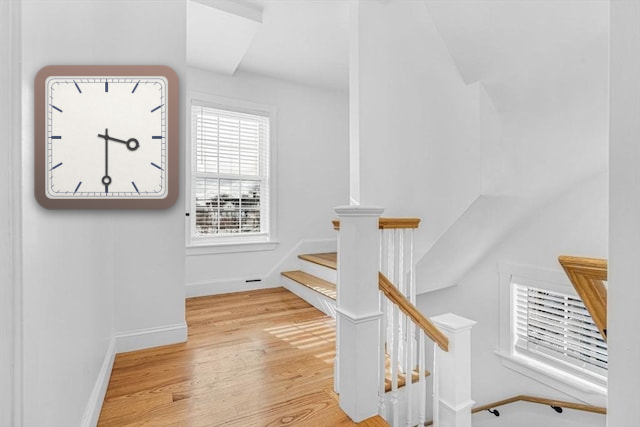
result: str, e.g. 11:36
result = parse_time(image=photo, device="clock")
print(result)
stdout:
3:30
